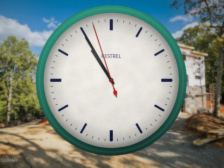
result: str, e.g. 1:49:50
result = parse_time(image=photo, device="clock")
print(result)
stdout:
10:54:57
